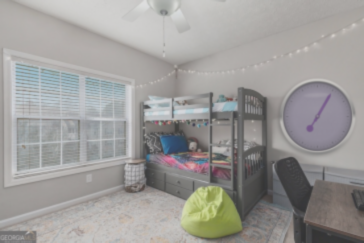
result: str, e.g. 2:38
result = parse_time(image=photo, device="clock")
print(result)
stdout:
7:05
